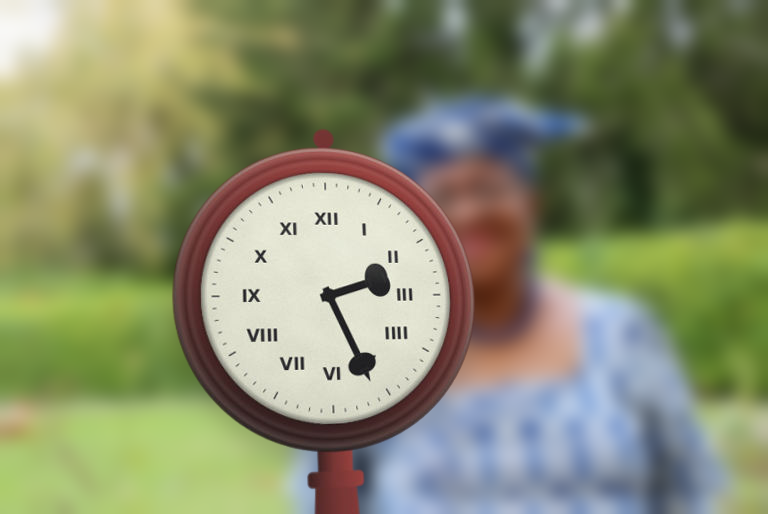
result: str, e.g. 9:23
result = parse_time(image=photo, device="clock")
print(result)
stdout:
2:26
